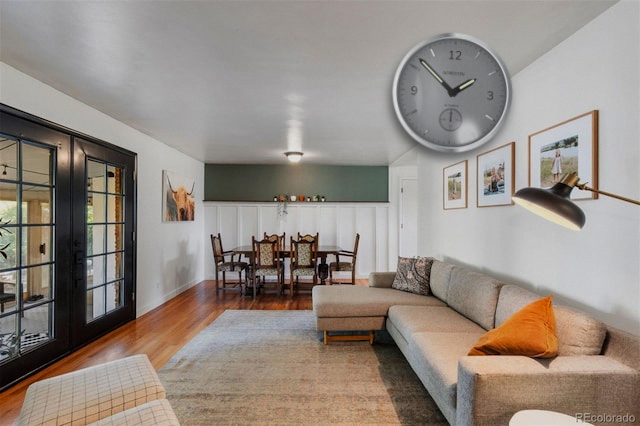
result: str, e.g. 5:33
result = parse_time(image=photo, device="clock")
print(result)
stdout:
1:52
